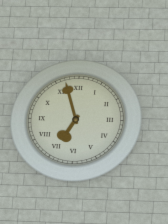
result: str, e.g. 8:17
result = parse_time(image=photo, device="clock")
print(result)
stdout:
6:57
